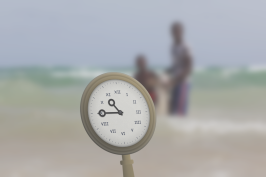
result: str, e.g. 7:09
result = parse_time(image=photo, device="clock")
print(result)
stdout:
10:45
